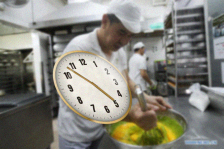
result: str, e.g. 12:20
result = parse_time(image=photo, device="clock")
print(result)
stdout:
4:53
